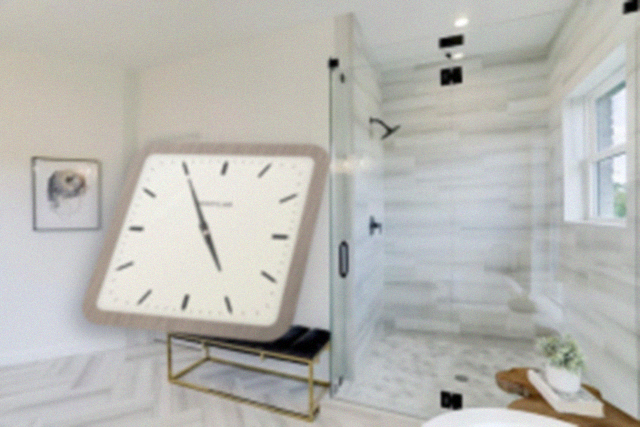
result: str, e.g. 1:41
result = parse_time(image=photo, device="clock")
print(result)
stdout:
4:55
